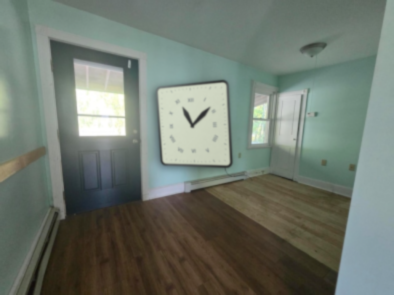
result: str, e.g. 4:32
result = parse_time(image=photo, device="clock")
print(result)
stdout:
11:08
